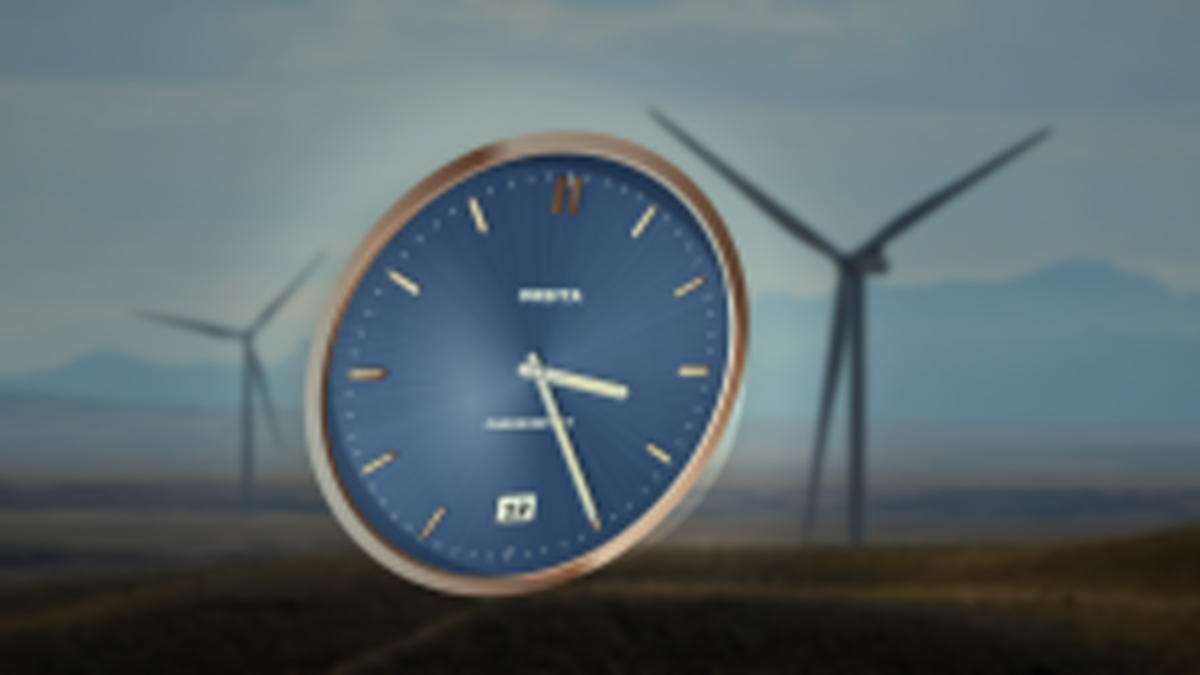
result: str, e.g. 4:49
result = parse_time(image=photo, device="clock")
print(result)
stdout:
3:25
